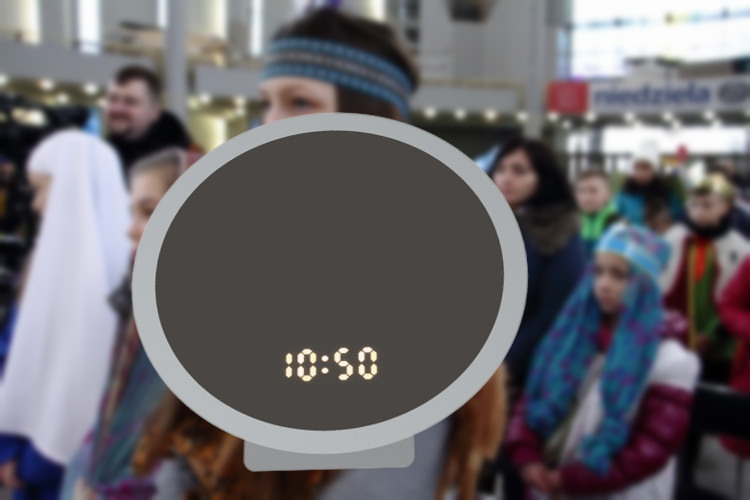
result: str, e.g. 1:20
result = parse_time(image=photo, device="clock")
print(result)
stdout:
10:50
